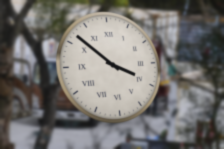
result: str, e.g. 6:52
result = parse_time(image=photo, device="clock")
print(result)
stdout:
3:52
